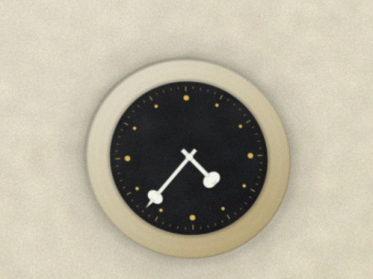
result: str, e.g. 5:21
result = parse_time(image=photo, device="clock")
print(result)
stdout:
4:37
